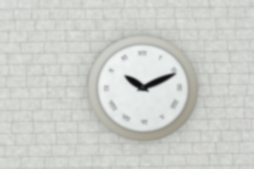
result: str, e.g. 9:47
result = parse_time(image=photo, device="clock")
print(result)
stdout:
10:11
